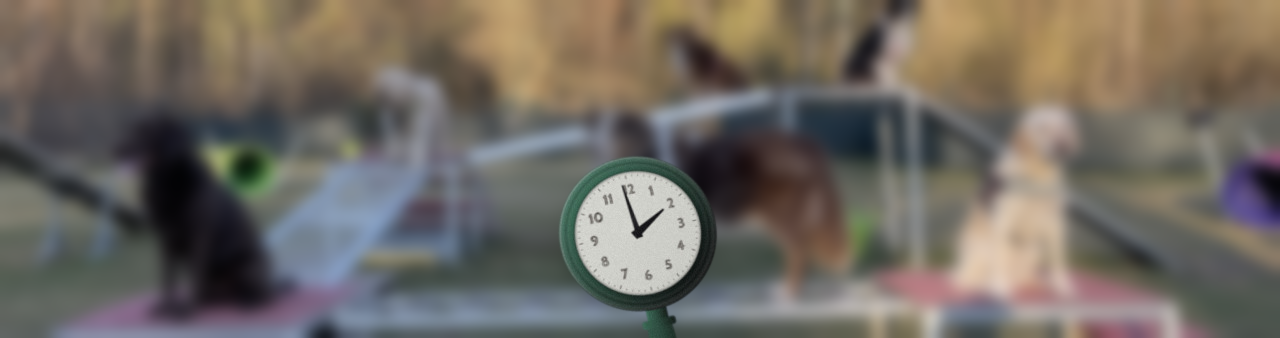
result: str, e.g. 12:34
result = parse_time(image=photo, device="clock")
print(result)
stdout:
1:59
